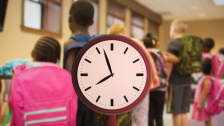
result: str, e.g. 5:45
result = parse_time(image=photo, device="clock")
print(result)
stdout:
7:57
